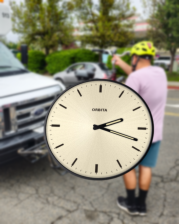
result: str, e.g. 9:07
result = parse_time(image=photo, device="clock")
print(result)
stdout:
2:18
